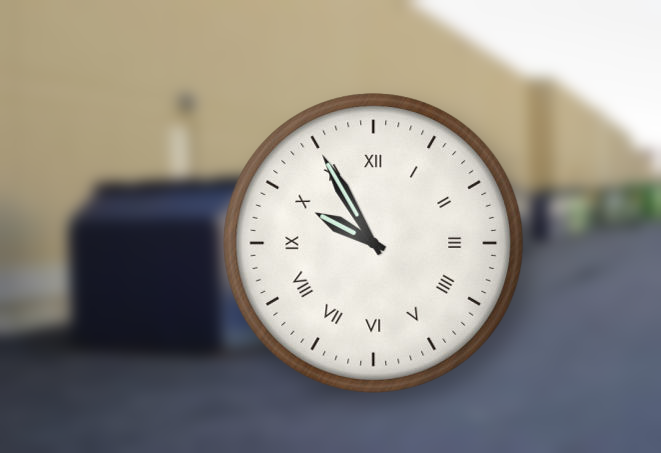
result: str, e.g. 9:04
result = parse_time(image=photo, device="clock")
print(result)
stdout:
9:55
